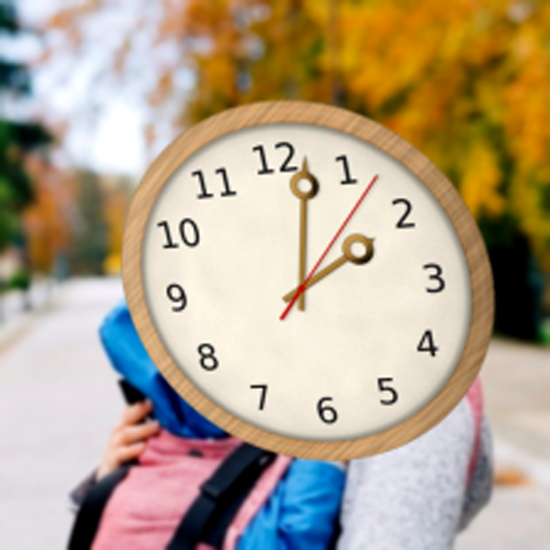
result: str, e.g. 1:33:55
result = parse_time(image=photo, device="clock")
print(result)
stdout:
2:02:07
